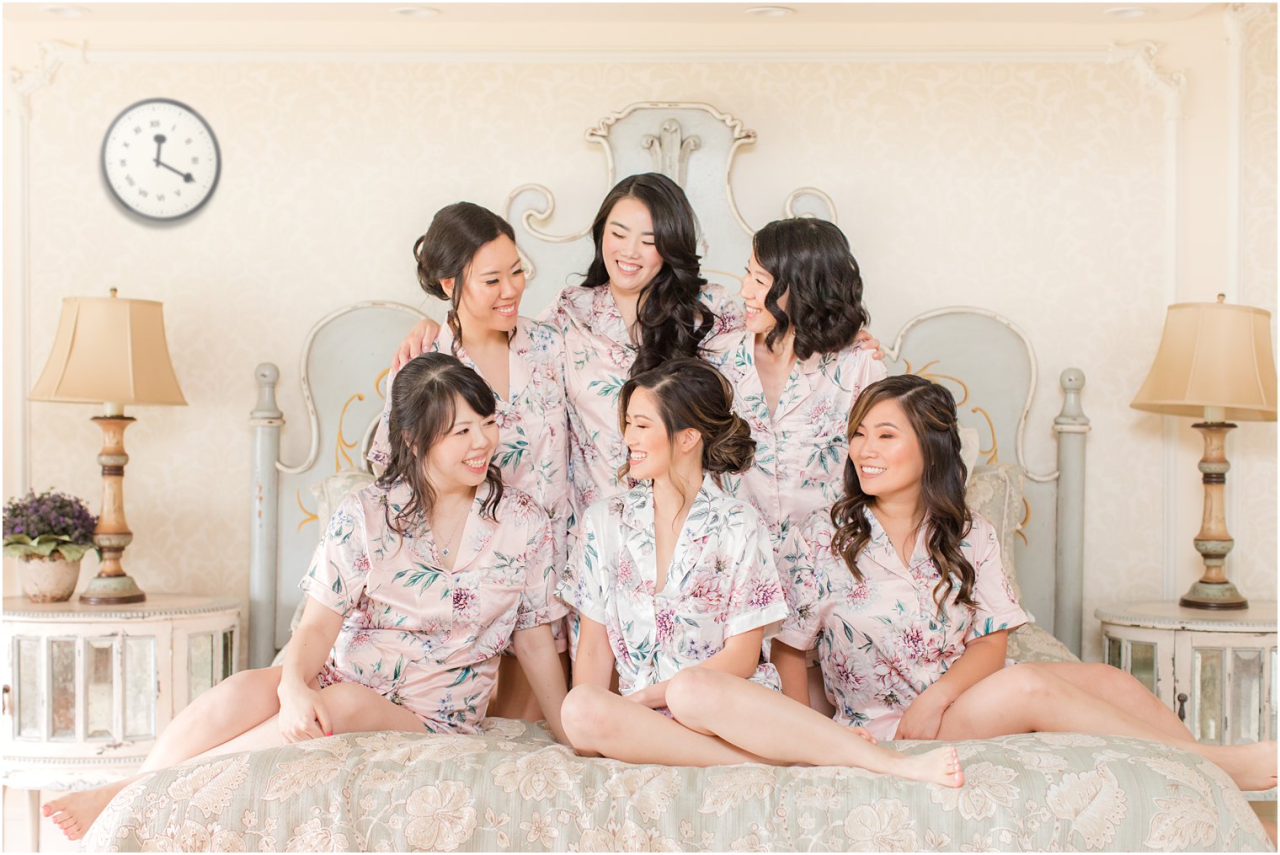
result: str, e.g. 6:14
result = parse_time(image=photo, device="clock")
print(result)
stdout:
12:20
